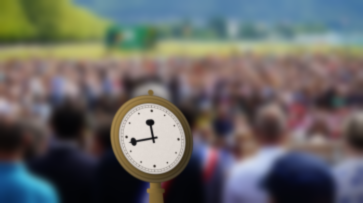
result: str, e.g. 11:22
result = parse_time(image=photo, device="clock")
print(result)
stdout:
11:43
